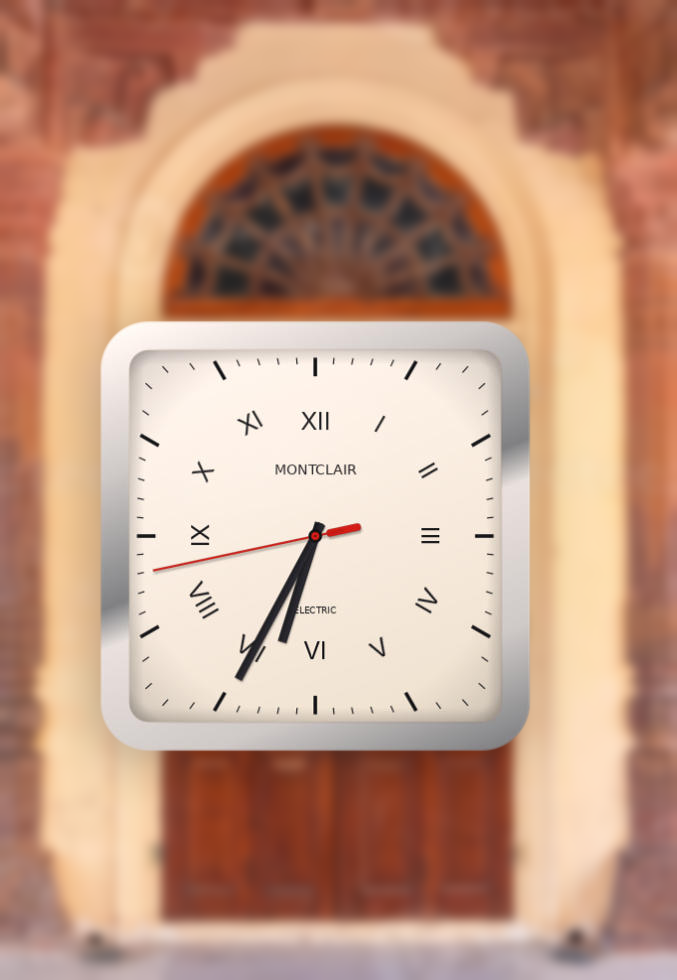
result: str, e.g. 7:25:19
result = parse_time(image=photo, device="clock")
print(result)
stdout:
6:34:43
